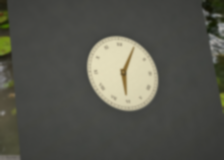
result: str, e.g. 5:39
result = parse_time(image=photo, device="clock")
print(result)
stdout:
6:05
